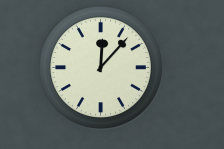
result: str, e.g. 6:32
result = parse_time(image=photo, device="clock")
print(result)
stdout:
12:07
